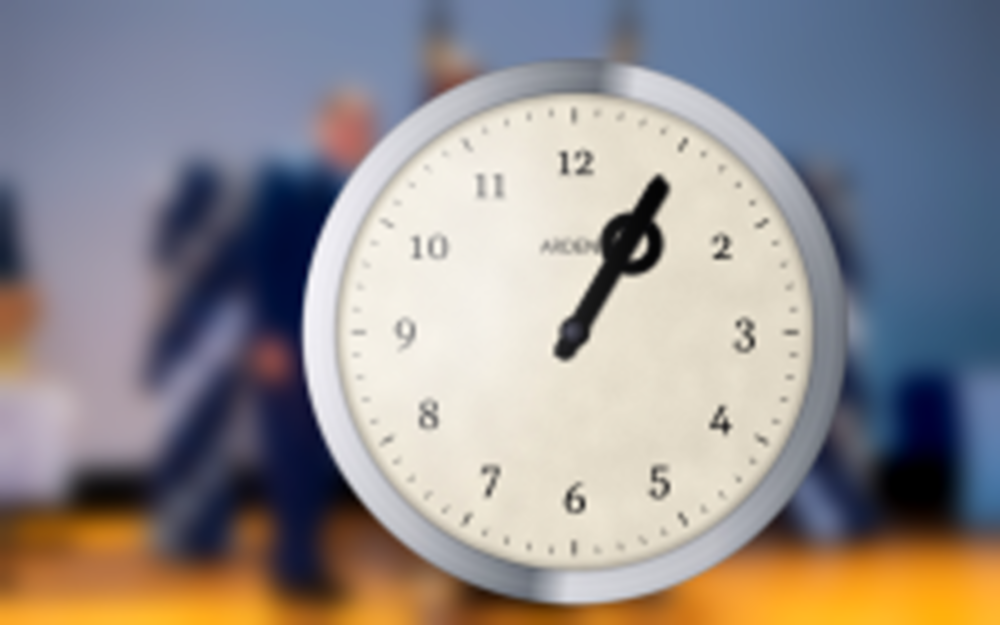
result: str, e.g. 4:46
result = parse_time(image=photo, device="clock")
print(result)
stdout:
1:05
